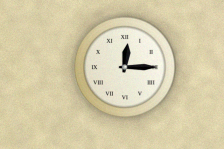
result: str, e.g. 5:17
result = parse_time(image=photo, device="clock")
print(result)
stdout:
12:15
